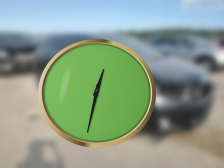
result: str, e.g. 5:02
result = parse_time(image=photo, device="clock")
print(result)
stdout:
12:32
